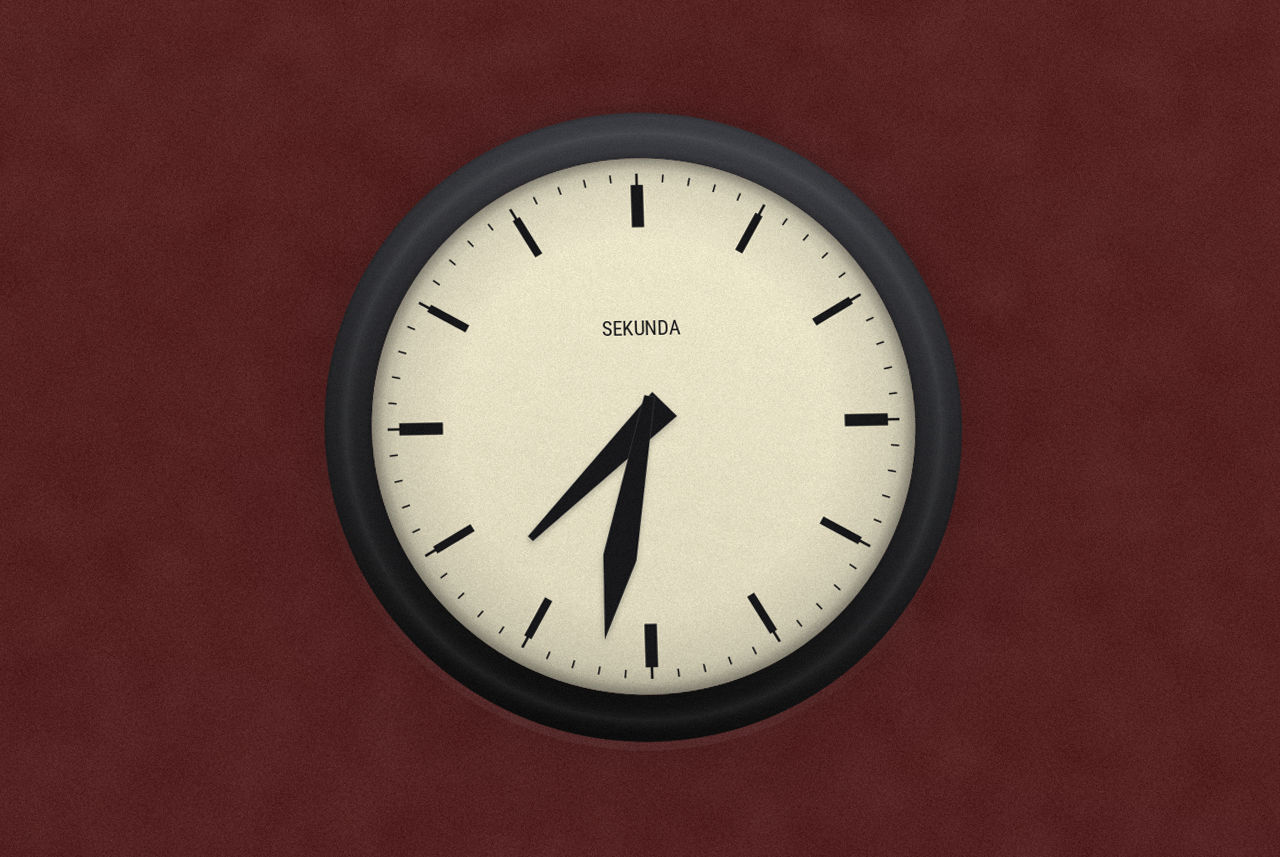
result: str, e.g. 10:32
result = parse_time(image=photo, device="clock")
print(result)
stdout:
7:32
